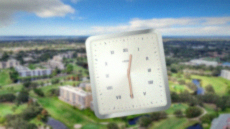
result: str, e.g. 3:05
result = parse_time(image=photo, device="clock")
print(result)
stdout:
12:30
